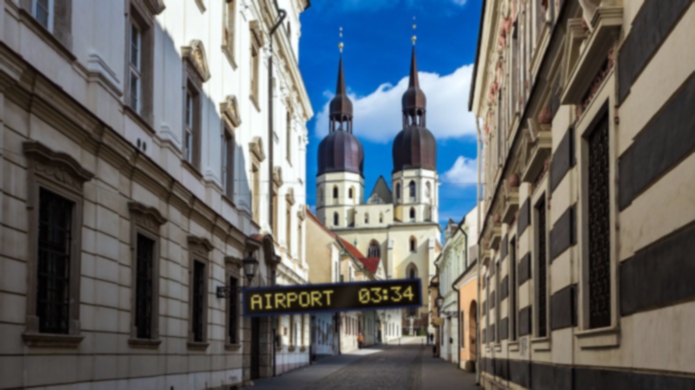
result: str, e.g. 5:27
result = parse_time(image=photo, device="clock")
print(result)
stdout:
3:34
